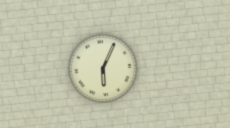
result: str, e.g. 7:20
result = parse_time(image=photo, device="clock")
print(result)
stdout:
6:05
